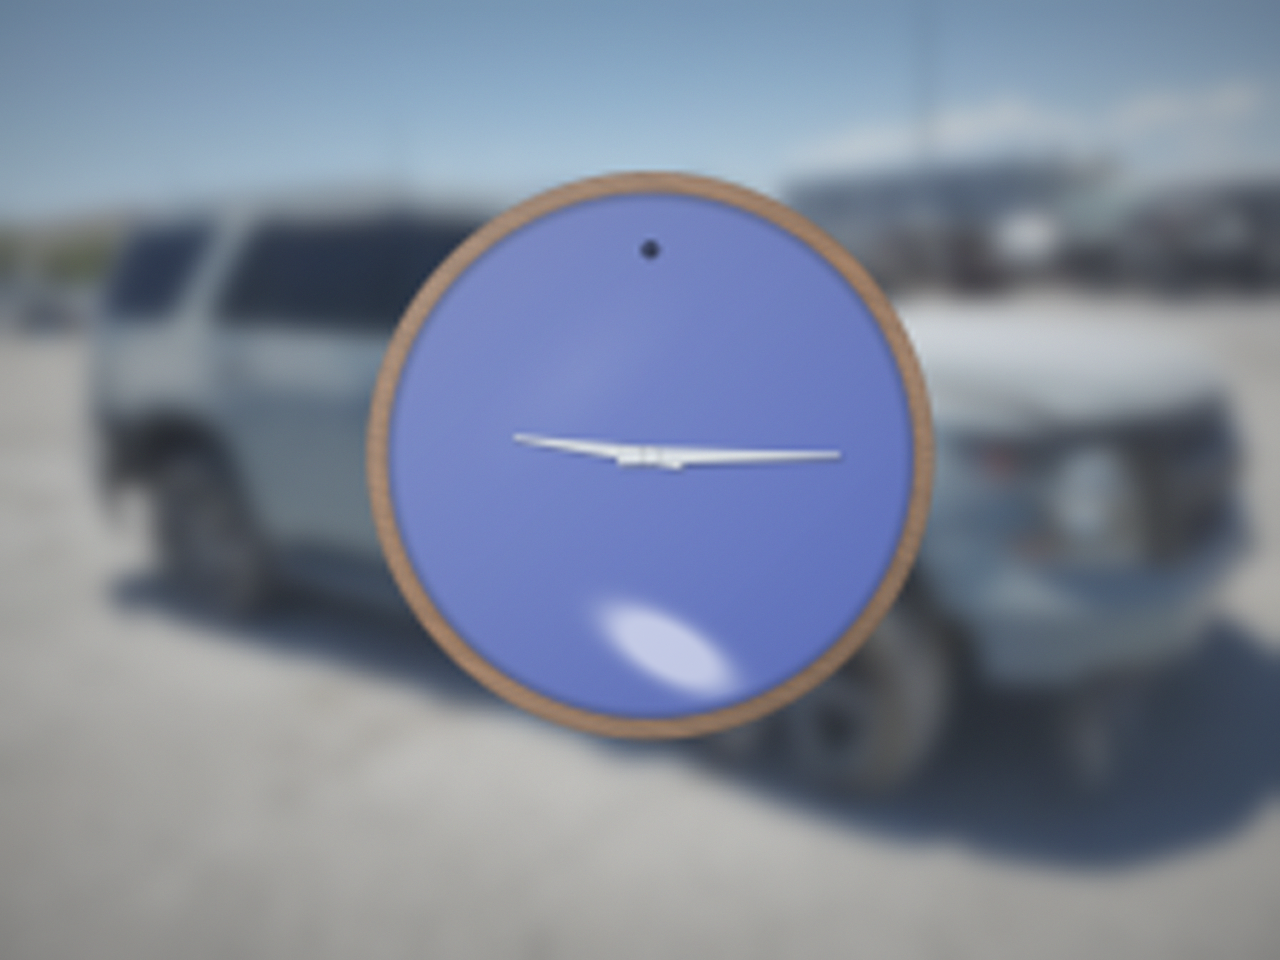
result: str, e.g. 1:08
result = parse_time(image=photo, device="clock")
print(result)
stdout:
9:15
